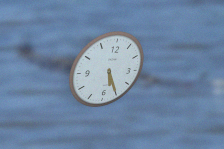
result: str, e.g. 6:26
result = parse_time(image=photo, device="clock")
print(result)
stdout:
5:25
